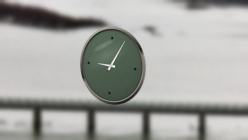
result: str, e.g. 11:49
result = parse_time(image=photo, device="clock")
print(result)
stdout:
9:05
